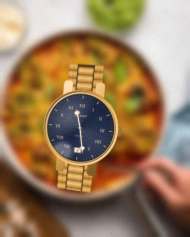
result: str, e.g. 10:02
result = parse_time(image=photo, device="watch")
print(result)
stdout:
11:28
